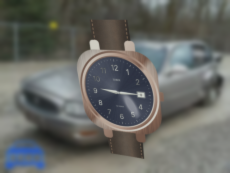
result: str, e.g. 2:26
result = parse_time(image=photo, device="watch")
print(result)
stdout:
9:15
